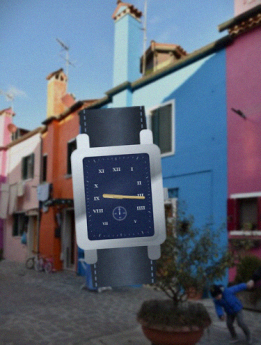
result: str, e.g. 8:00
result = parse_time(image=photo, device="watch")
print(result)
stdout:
9:16
